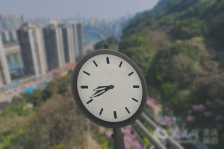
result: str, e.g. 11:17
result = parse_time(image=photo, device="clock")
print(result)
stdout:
8:41
